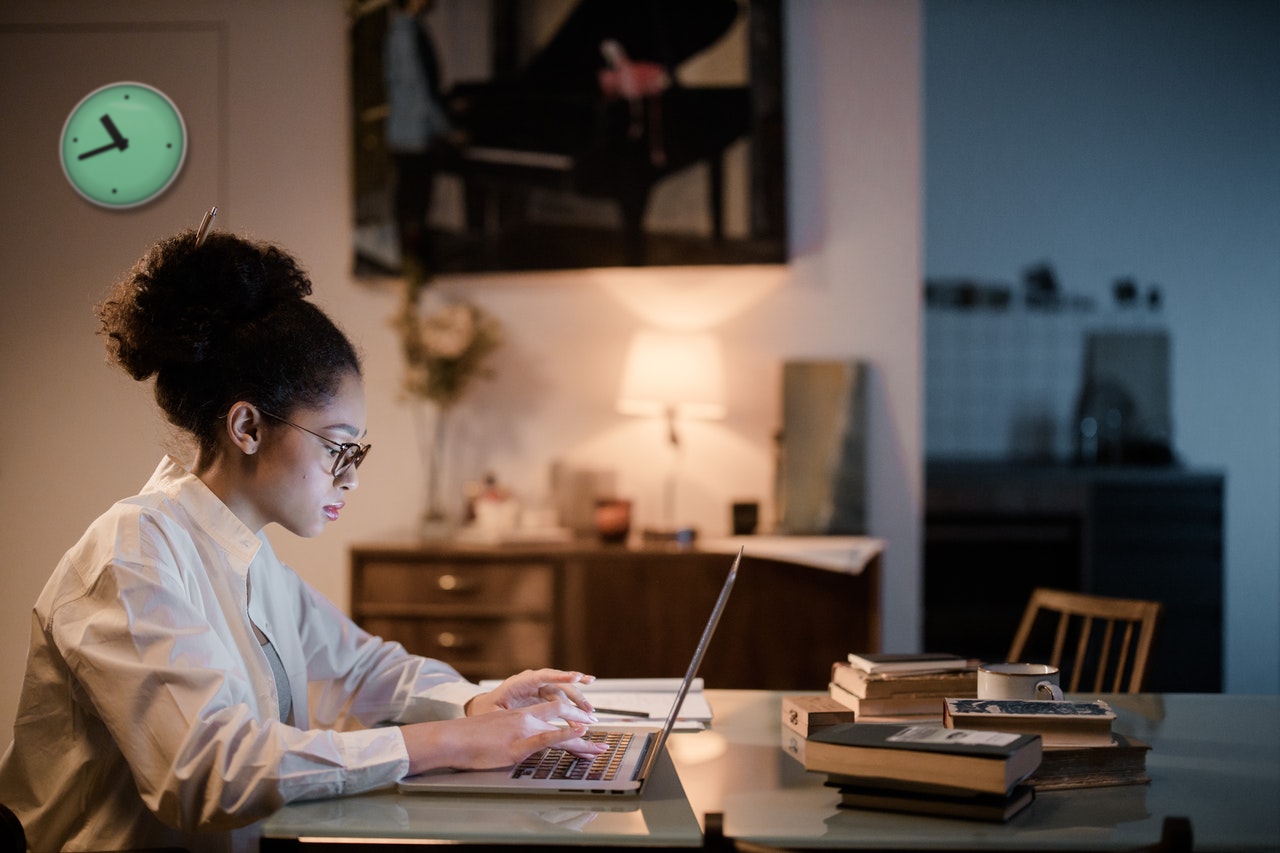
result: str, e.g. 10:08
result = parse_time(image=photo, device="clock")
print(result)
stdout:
10:41
